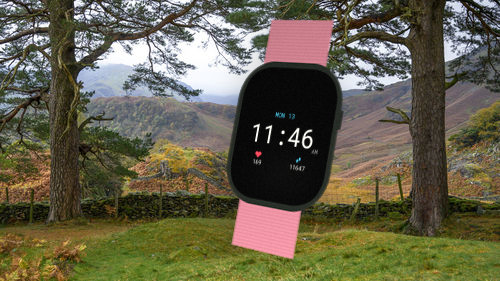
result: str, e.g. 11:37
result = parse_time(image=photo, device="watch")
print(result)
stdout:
11:46
